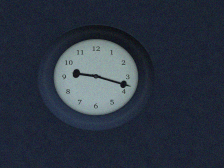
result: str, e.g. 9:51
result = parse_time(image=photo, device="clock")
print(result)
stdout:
9:18
